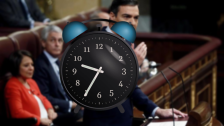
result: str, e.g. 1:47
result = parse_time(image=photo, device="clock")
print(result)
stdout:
9:35
